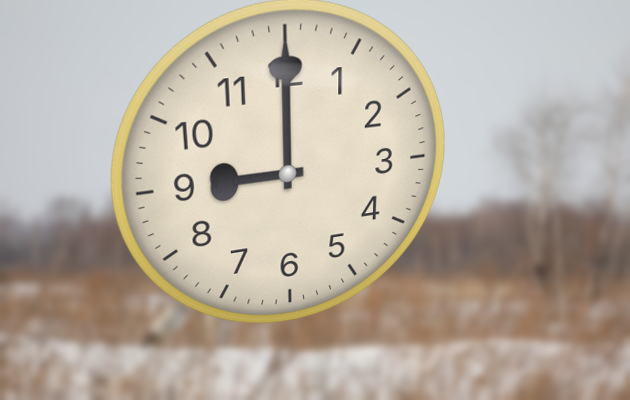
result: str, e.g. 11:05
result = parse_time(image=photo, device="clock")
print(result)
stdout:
9:00
